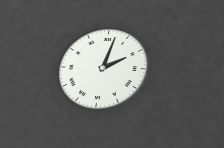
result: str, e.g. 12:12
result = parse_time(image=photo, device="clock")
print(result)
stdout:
2:02
